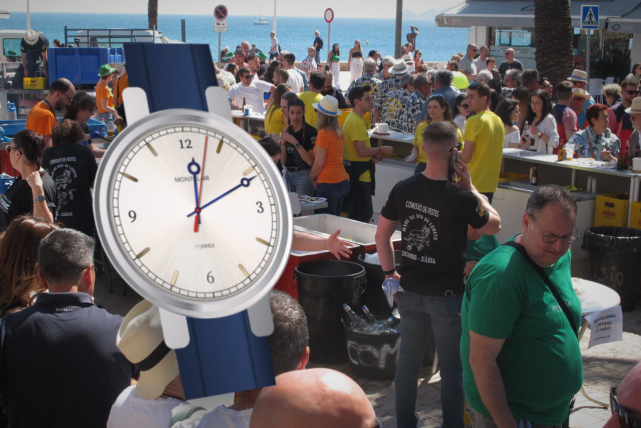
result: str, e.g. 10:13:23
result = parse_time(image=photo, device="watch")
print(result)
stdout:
12:11:03
